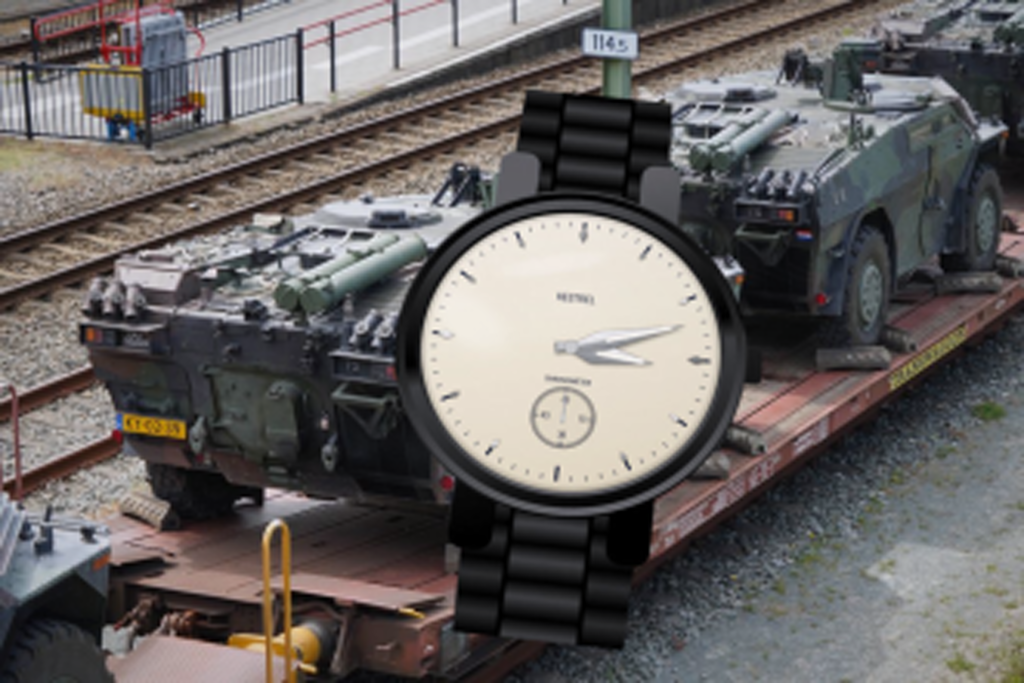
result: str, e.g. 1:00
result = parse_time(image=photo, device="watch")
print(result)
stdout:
3:12
